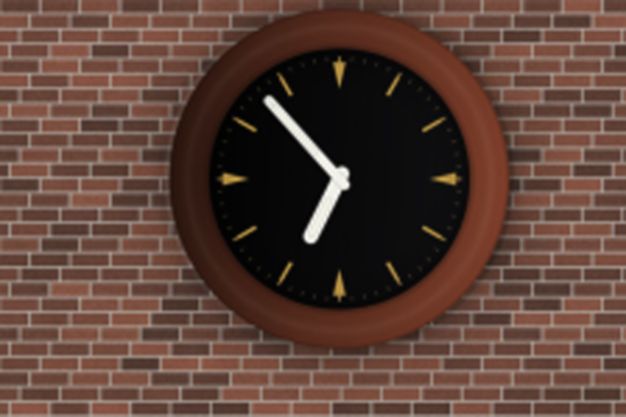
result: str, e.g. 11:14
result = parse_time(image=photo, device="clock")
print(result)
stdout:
6:53
